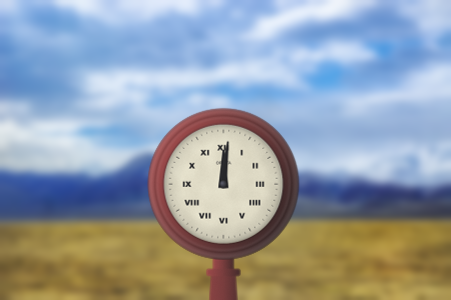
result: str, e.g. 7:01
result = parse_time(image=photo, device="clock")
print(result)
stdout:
12:01
